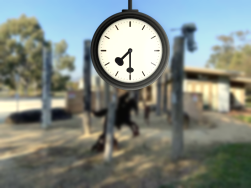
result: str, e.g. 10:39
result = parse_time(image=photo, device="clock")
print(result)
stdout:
7:30
